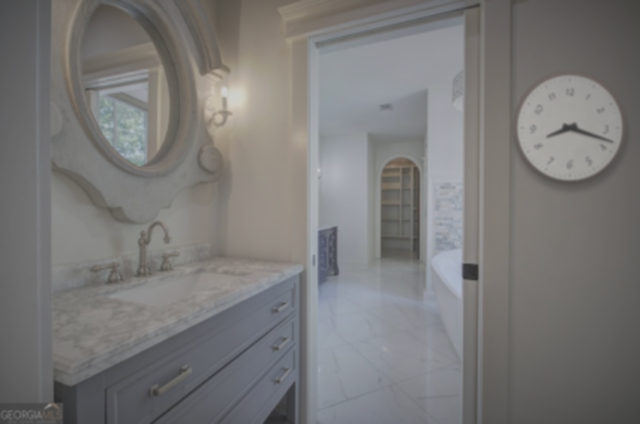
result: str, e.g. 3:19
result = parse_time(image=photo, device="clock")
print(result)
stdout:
8:18
